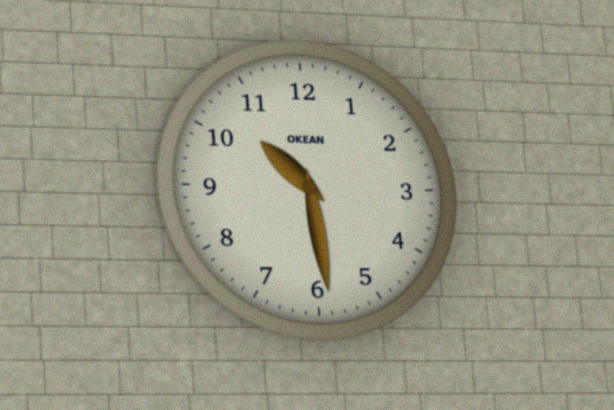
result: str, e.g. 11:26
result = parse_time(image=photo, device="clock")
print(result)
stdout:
10:29
